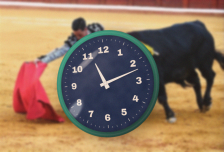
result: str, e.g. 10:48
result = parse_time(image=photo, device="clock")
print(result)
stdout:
11:12
